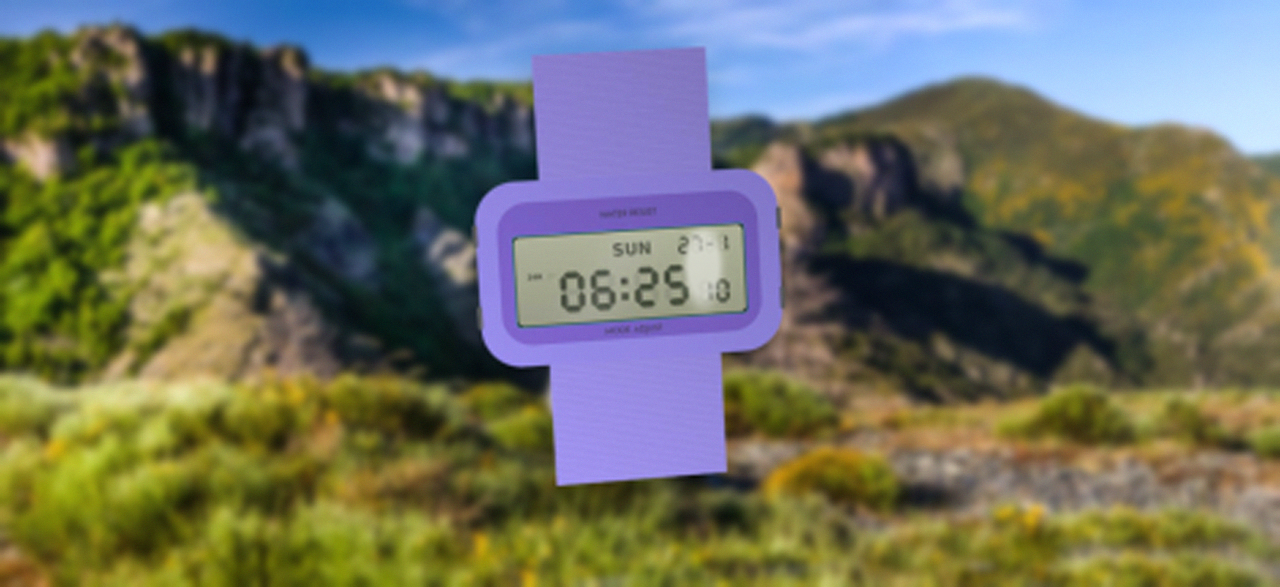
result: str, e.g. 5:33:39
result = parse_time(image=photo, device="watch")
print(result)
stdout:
6:25:10
